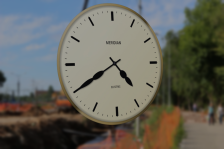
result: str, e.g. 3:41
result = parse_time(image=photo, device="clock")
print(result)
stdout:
4:40
